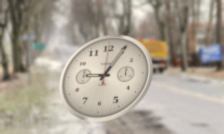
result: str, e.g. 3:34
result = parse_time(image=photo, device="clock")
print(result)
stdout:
9:05
